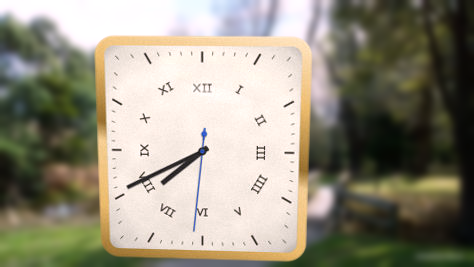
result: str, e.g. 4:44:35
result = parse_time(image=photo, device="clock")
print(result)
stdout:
7:40:31
